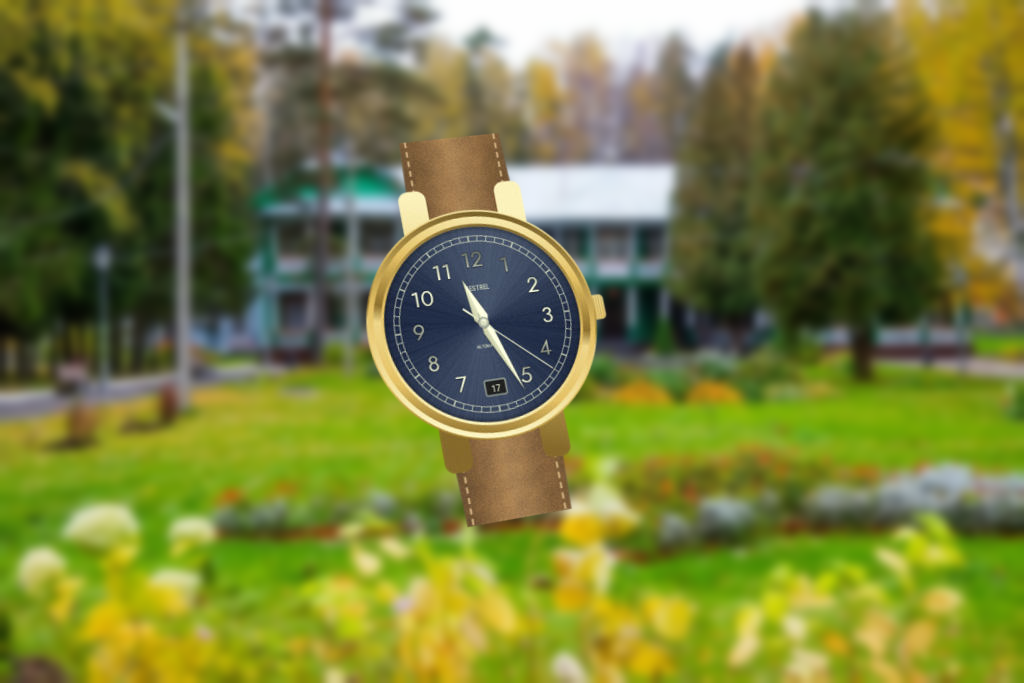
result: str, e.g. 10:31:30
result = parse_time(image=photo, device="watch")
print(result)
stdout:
11:26:22
